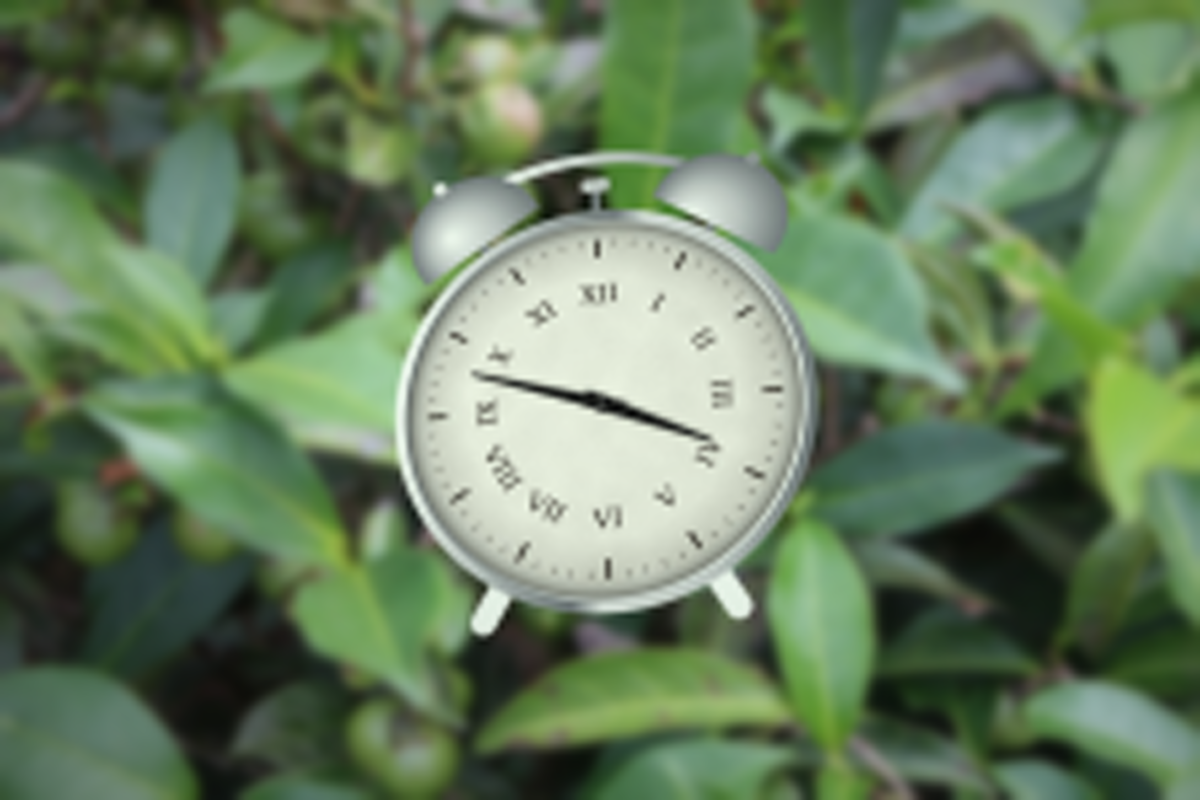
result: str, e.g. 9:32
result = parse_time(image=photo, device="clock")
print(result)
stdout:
3:48
